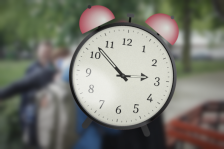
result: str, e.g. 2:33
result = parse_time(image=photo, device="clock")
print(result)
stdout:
2:52
